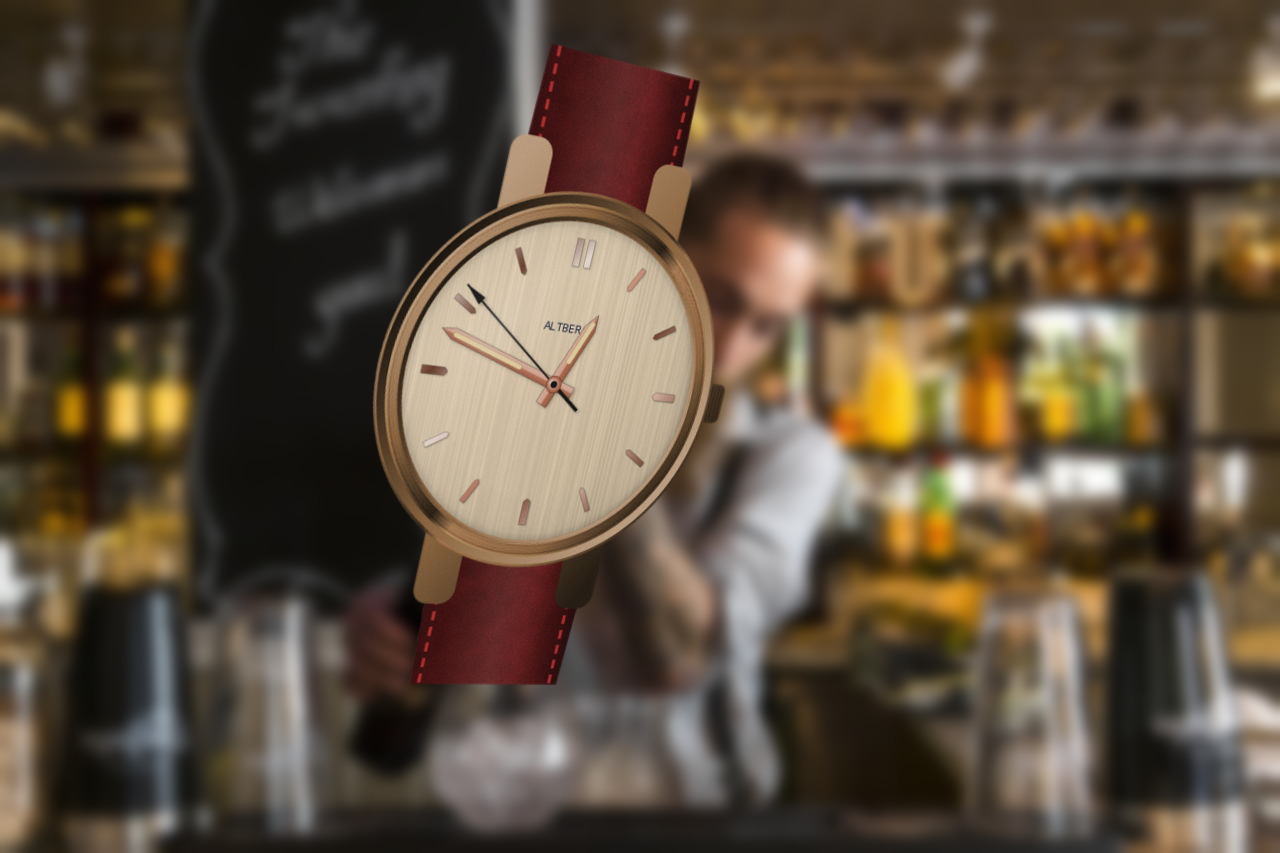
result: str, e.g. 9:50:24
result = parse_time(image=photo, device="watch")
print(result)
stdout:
12:47:51
